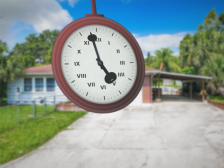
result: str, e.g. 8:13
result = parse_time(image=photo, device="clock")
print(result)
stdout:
4:58
